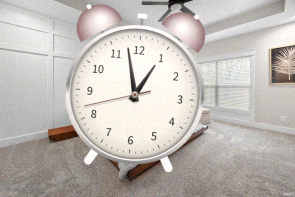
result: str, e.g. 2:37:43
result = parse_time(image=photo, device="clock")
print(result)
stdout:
12:57:42
